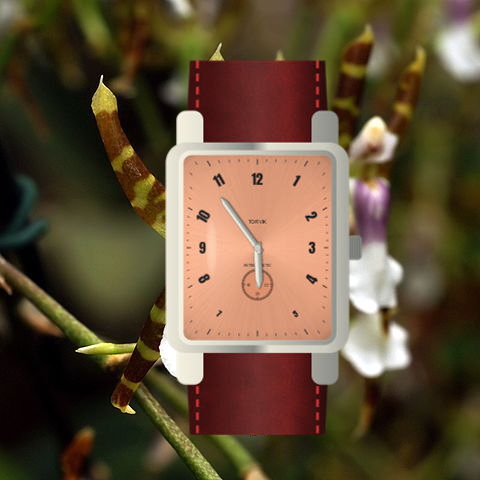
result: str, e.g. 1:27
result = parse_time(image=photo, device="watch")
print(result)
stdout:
5:54
